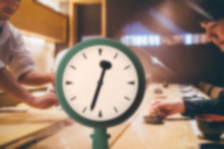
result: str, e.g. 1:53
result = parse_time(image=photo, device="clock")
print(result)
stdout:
12:33
